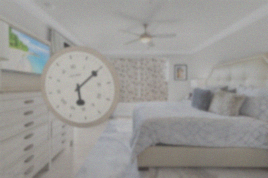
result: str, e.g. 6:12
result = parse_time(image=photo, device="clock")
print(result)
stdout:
6:10
